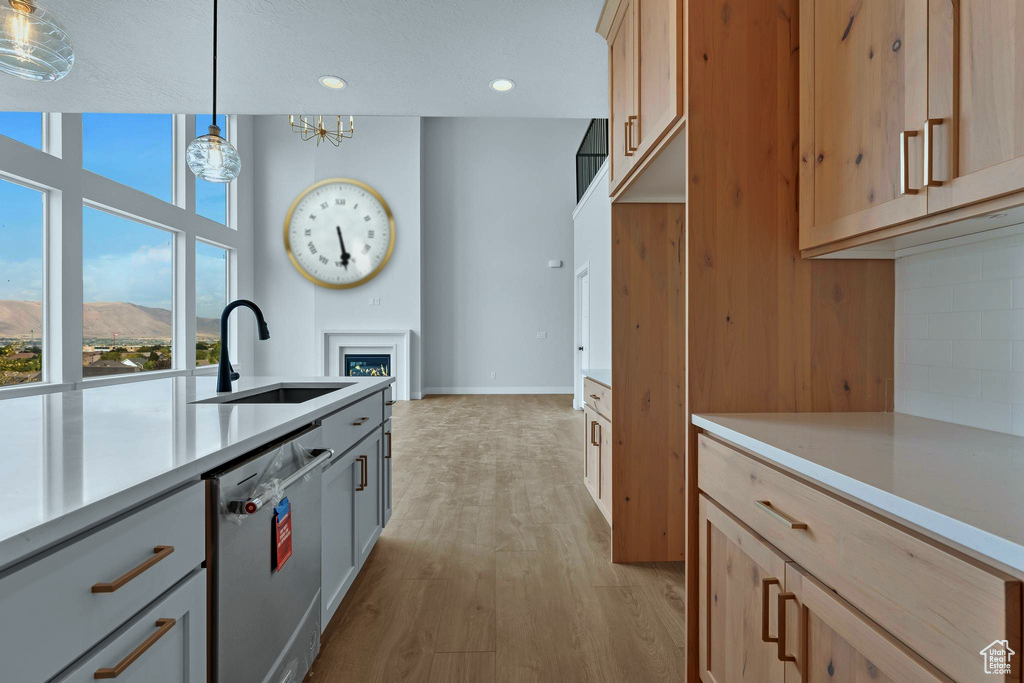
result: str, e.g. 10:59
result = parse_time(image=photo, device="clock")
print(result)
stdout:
5:28
